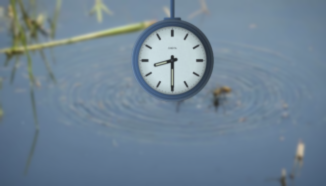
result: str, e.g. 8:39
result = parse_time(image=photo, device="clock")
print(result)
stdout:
8:30
